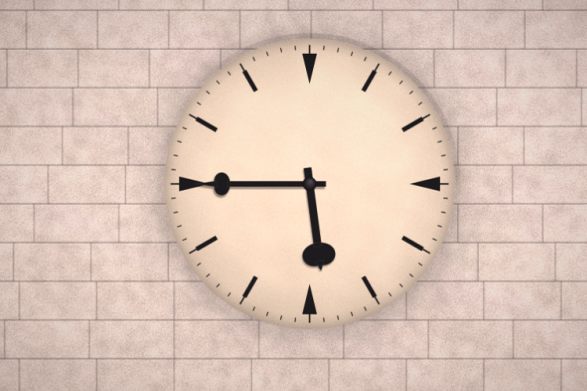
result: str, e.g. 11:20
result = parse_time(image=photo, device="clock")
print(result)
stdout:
5:45
